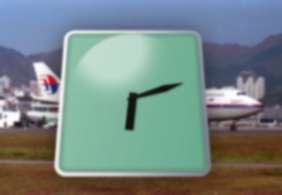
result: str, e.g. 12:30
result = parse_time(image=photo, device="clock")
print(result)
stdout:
6:12
